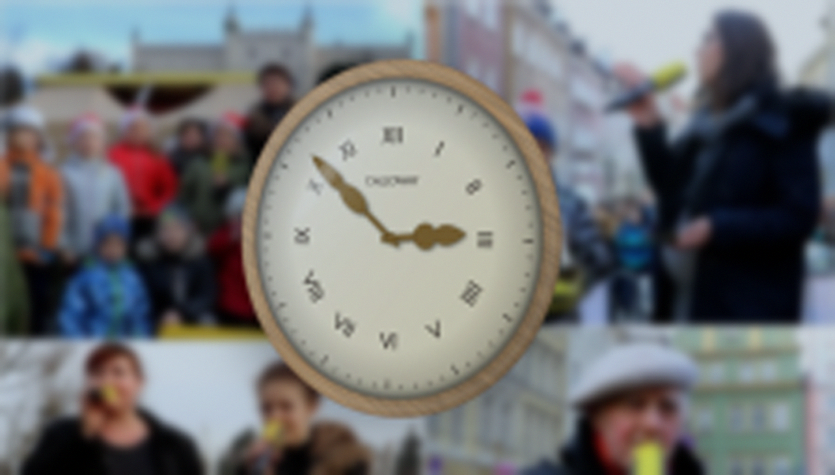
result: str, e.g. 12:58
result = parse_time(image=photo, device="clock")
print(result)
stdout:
2:52
